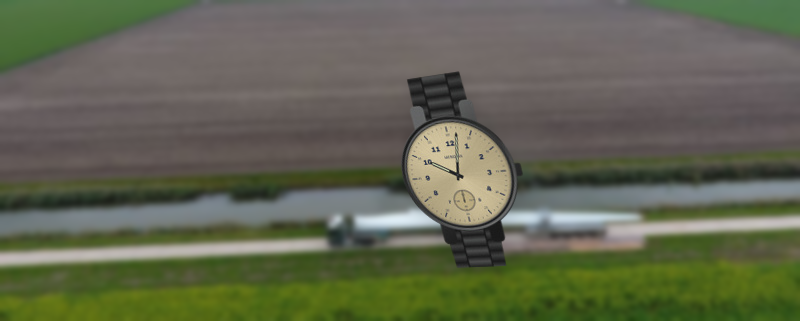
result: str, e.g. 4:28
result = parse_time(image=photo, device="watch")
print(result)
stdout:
10:02
